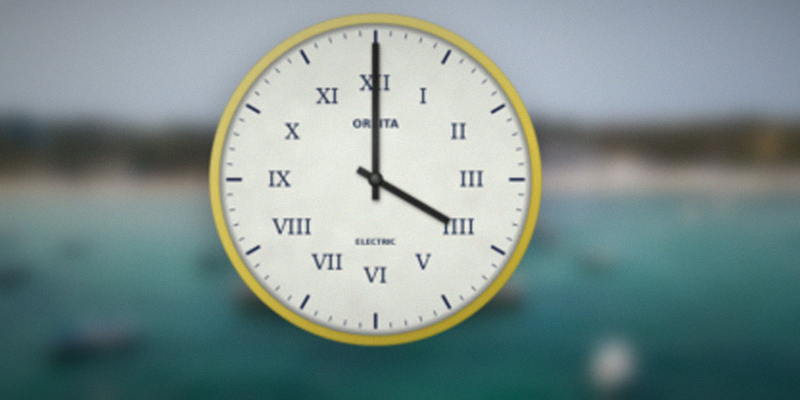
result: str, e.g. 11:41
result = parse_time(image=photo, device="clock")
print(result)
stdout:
4:00
